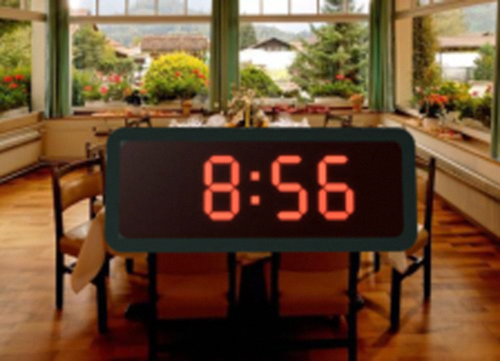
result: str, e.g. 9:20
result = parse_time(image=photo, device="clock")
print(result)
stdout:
8:56
